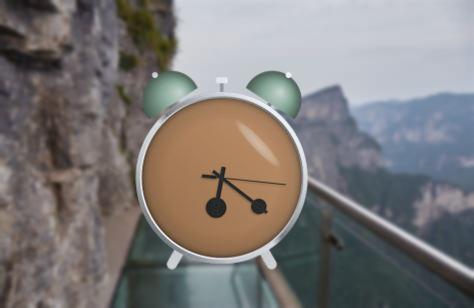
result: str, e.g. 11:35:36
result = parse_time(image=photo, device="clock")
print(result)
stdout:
6:21:16
